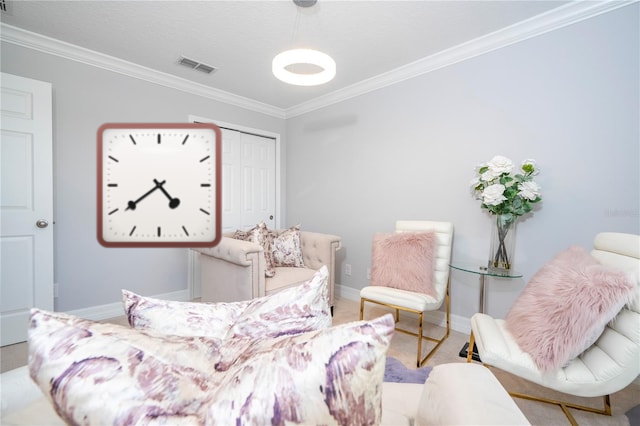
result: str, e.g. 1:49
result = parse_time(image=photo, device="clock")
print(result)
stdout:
4:39
